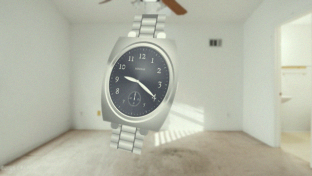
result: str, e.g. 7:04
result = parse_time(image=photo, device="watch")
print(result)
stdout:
9:20
